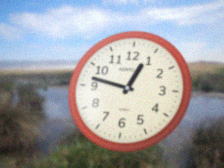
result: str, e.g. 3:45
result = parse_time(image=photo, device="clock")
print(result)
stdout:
12:47
